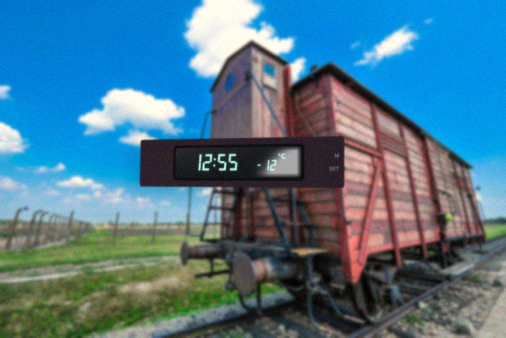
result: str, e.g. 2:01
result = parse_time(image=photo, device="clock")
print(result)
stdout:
12:55
